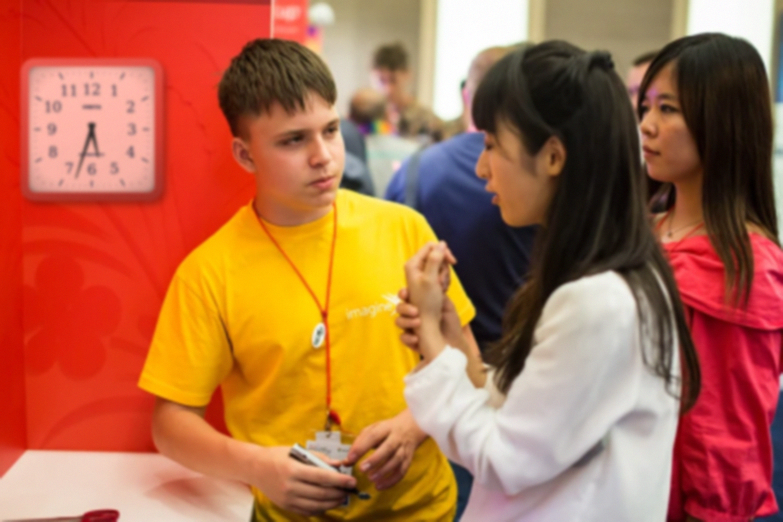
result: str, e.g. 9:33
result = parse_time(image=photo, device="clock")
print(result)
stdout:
5:33
